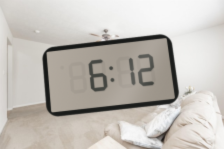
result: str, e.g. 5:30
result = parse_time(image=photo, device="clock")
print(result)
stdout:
6:12
